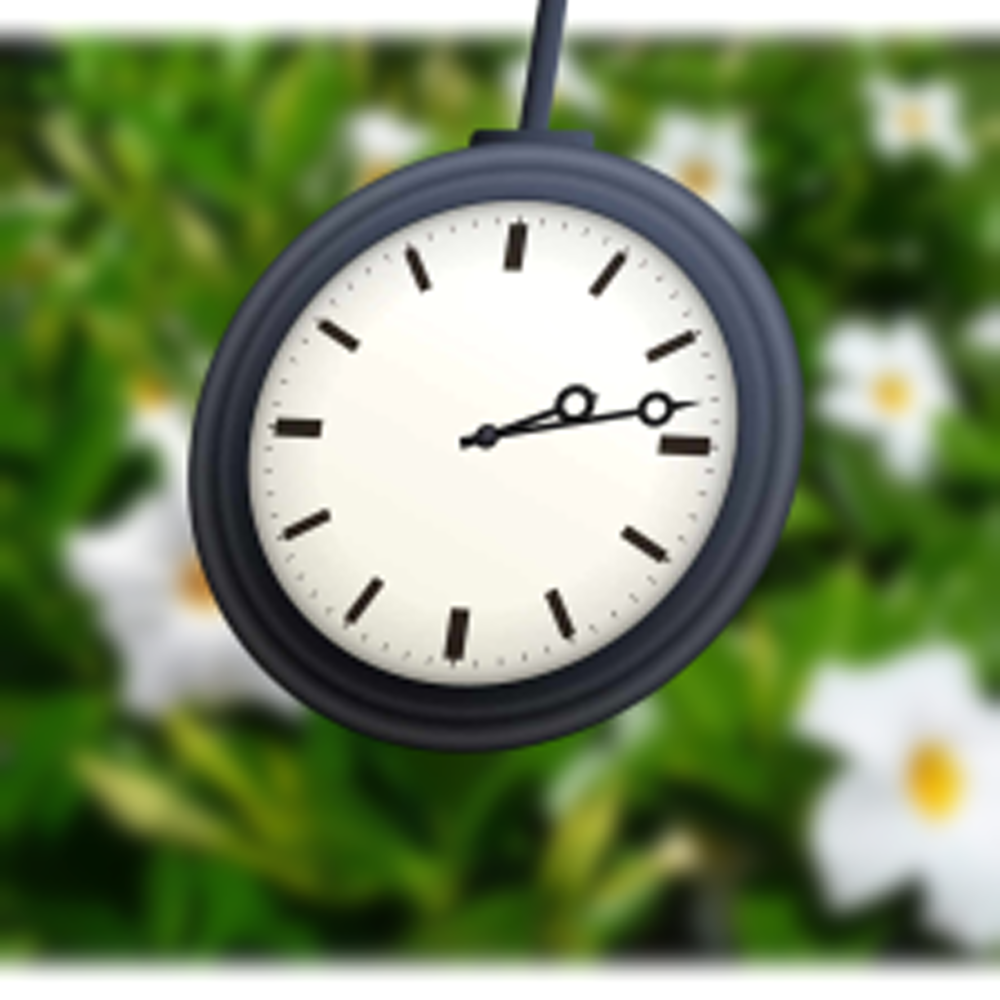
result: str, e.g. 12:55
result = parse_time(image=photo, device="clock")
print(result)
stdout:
2:13
